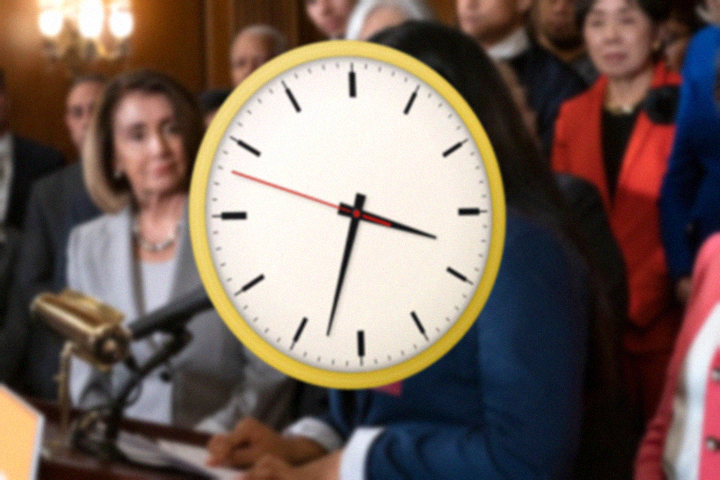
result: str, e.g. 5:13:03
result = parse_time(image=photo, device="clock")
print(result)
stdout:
3:32:48
